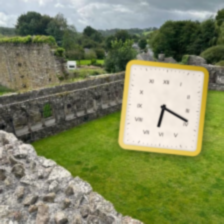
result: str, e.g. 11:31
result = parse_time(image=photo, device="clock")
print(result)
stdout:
6:19
